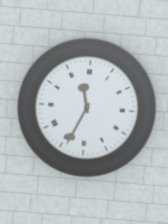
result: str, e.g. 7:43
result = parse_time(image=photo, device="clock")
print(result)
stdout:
11:34
